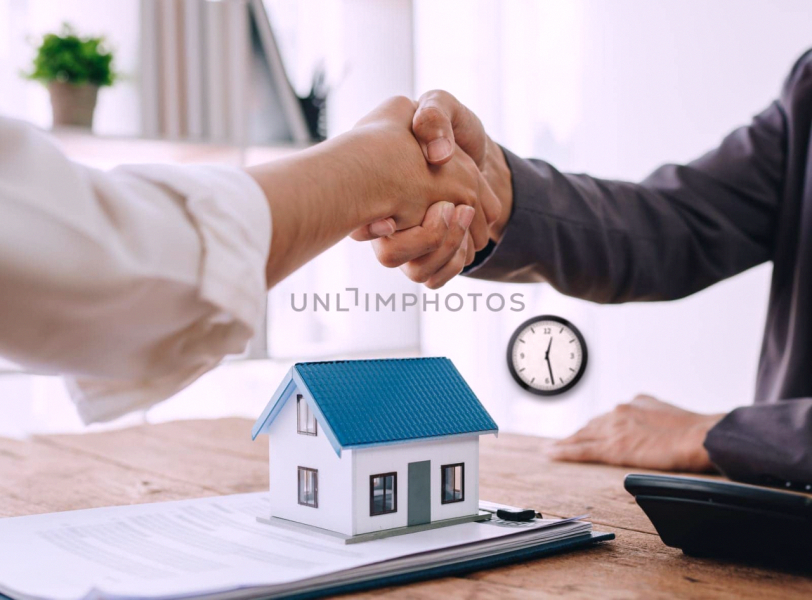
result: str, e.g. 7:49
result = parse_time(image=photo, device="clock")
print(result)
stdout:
12:28
